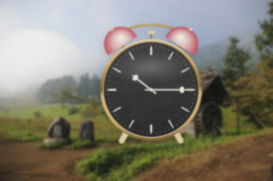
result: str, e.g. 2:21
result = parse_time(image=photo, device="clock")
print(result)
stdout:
10:15
